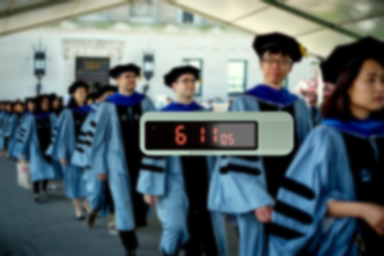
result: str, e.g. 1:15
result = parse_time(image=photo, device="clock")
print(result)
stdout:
6:11
